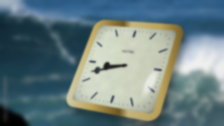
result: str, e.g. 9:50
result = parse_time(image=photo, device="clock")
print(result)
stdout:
8:42
